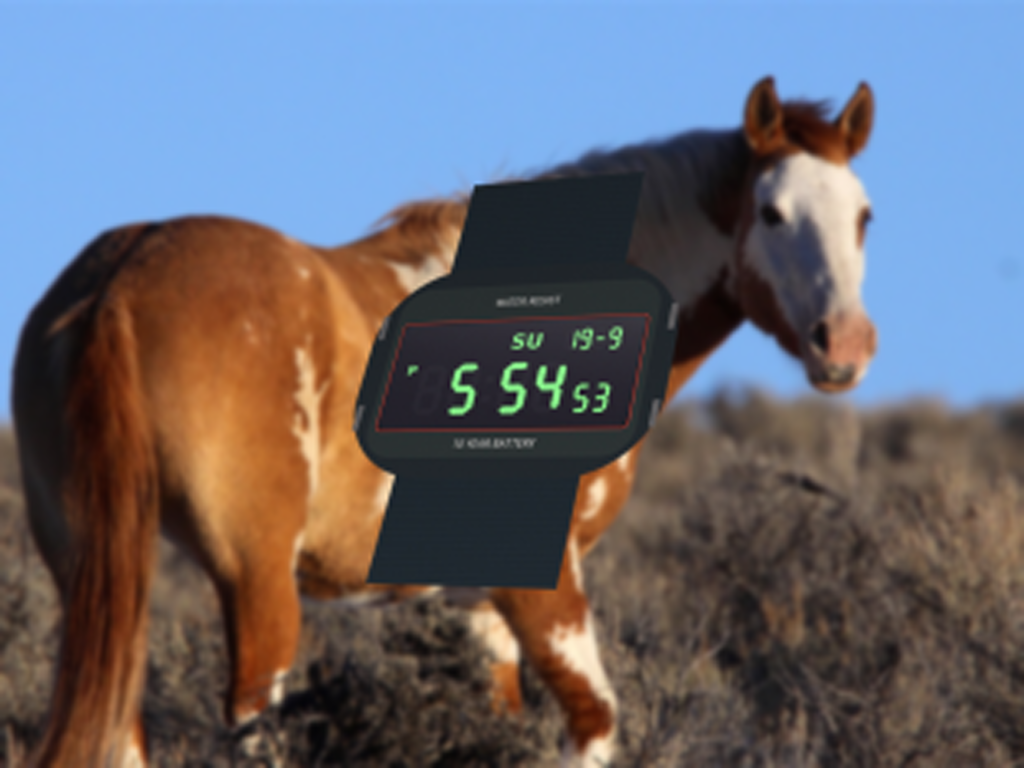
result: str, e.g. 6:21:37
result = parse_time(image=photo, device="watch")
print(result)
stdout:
5:54:53
